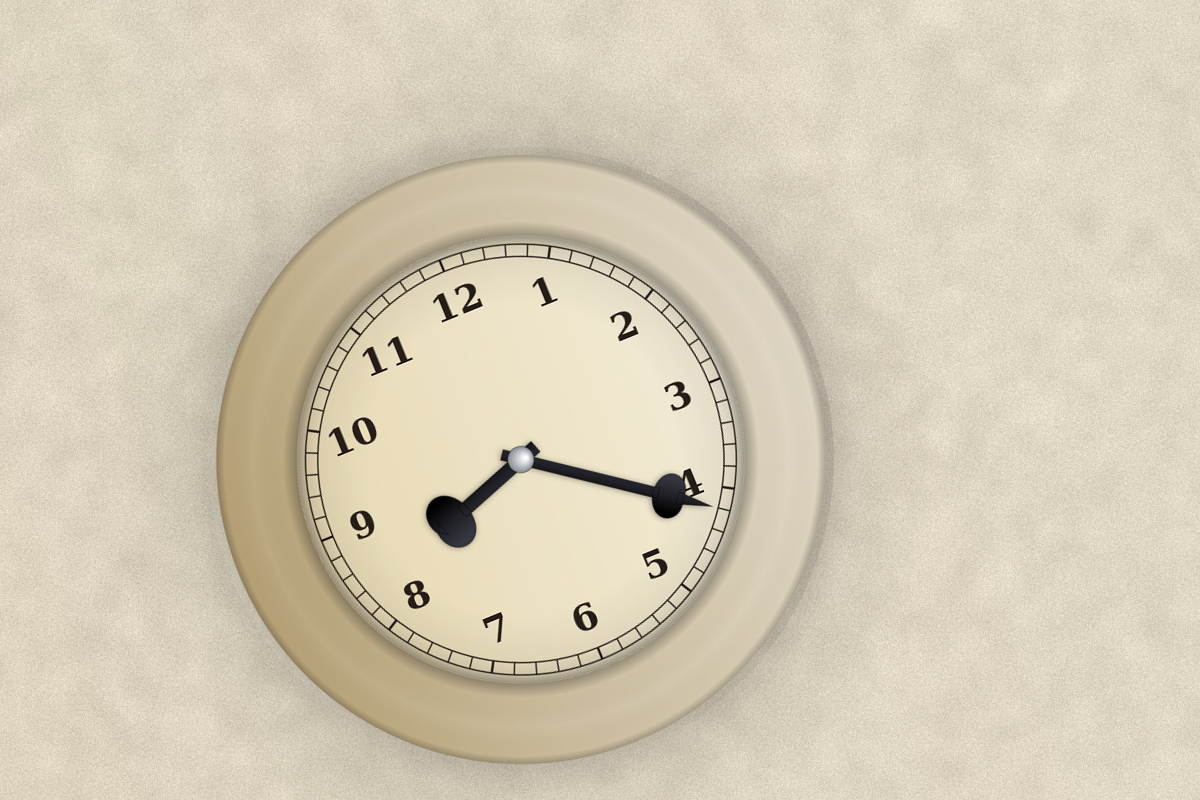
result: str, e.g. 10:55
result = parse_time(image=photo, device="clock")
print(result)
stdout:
8:21
